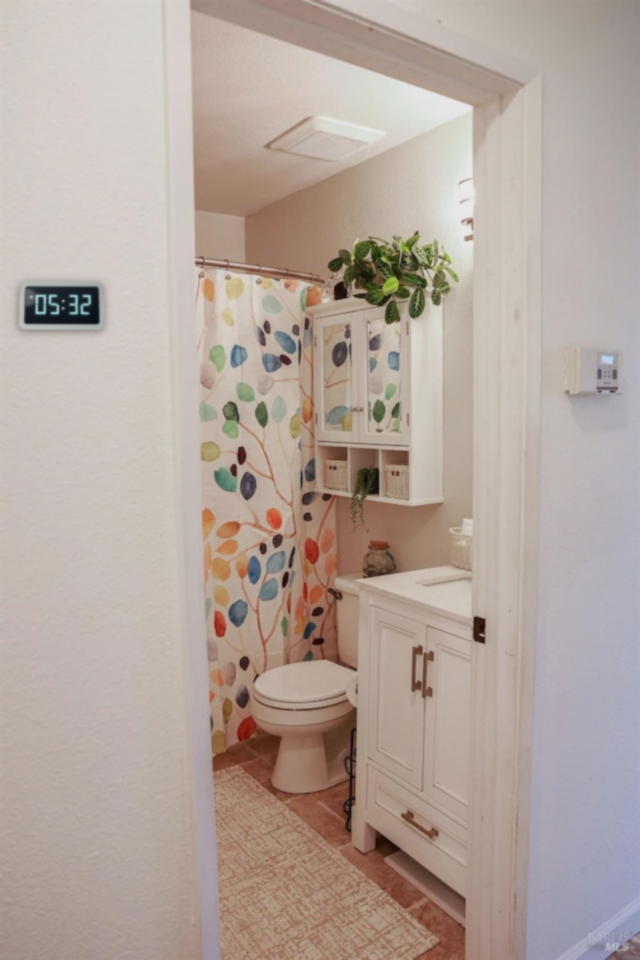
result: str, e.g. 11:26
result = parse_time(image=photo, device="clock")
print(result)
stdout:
5:32
